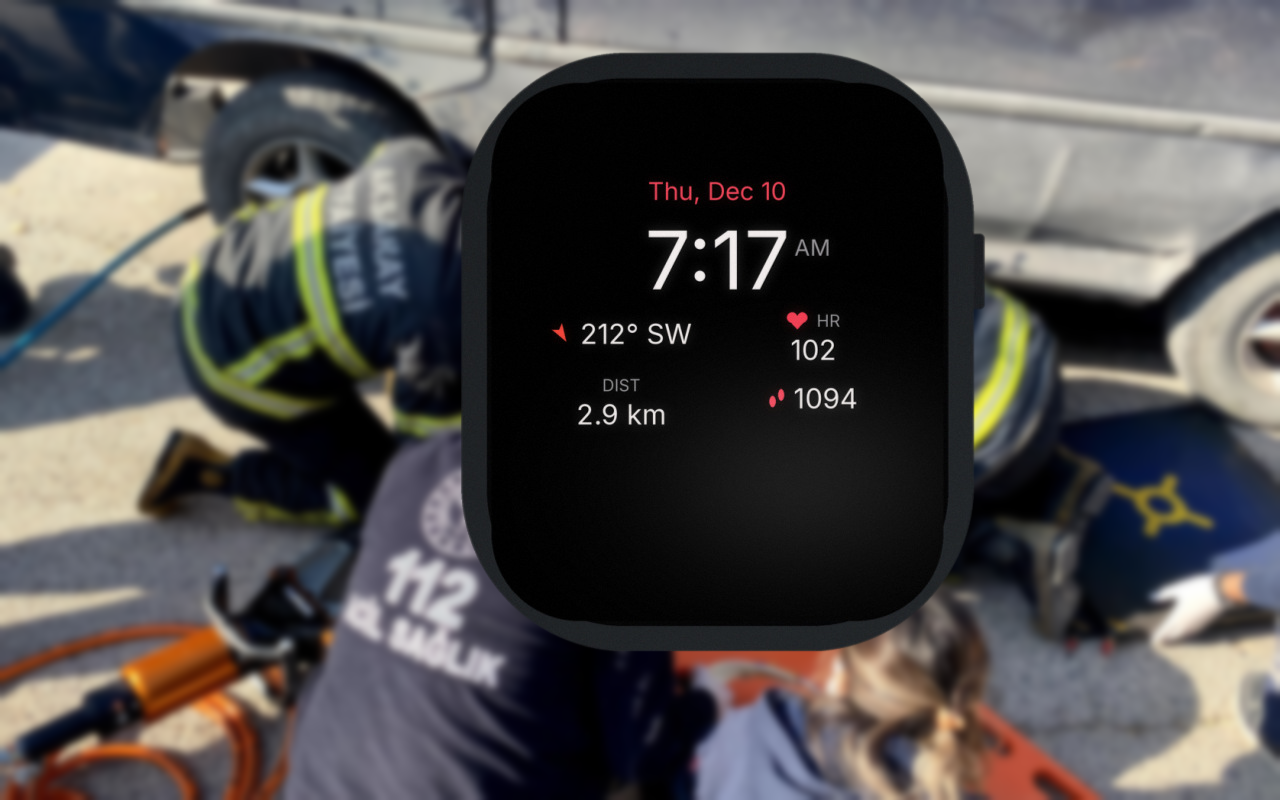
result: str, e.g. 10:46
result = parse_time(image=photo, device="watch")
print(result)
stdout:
7:17
